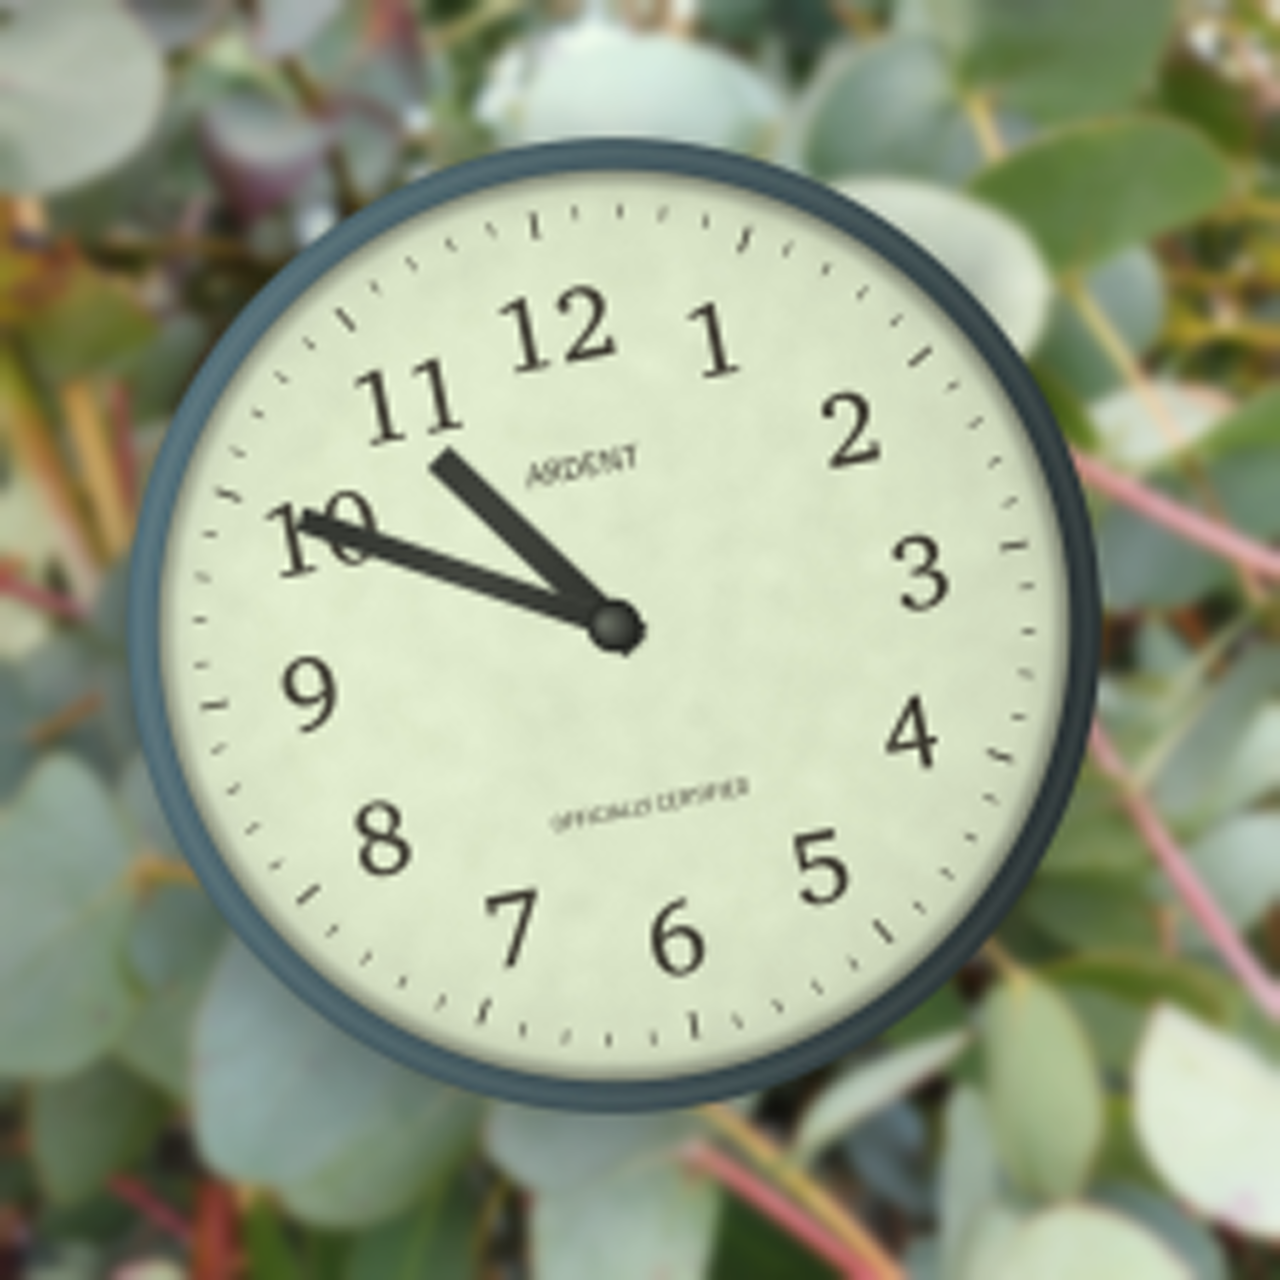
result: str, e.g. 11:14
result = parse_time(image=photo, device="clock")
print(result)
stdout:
10:50
